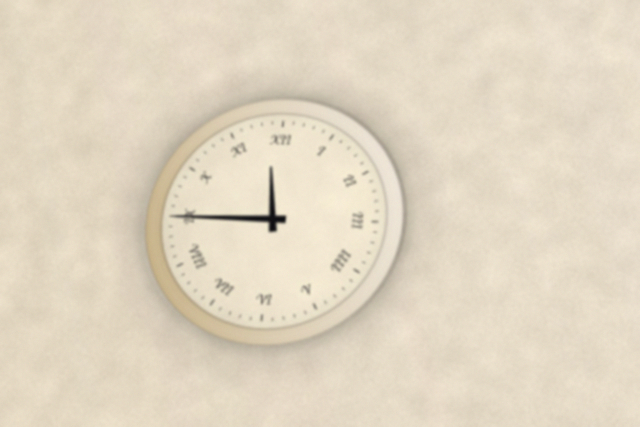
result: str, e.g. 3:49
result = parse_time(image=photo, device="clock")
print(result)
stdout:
11:45
